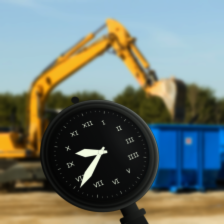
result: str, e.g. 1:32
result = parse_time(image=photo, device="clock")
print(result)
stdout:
9:39
